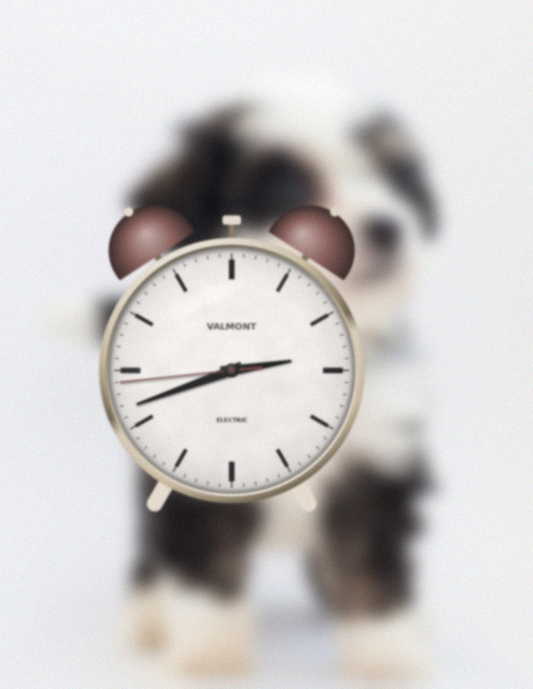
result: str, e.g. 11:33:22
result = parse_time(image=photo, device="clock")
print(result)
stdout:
2:41:44
